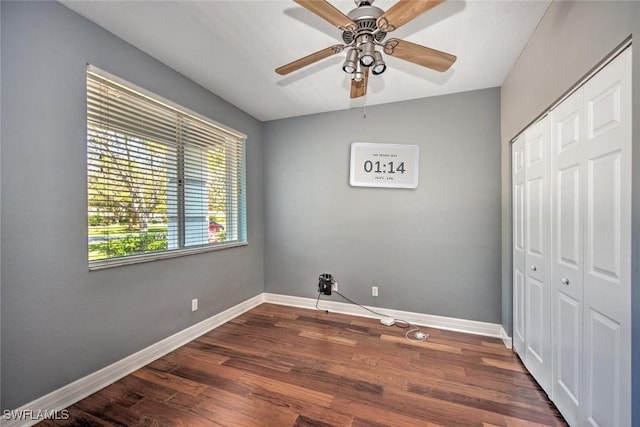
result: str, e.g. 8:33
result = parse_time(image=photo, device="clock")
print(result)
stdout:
1:14
